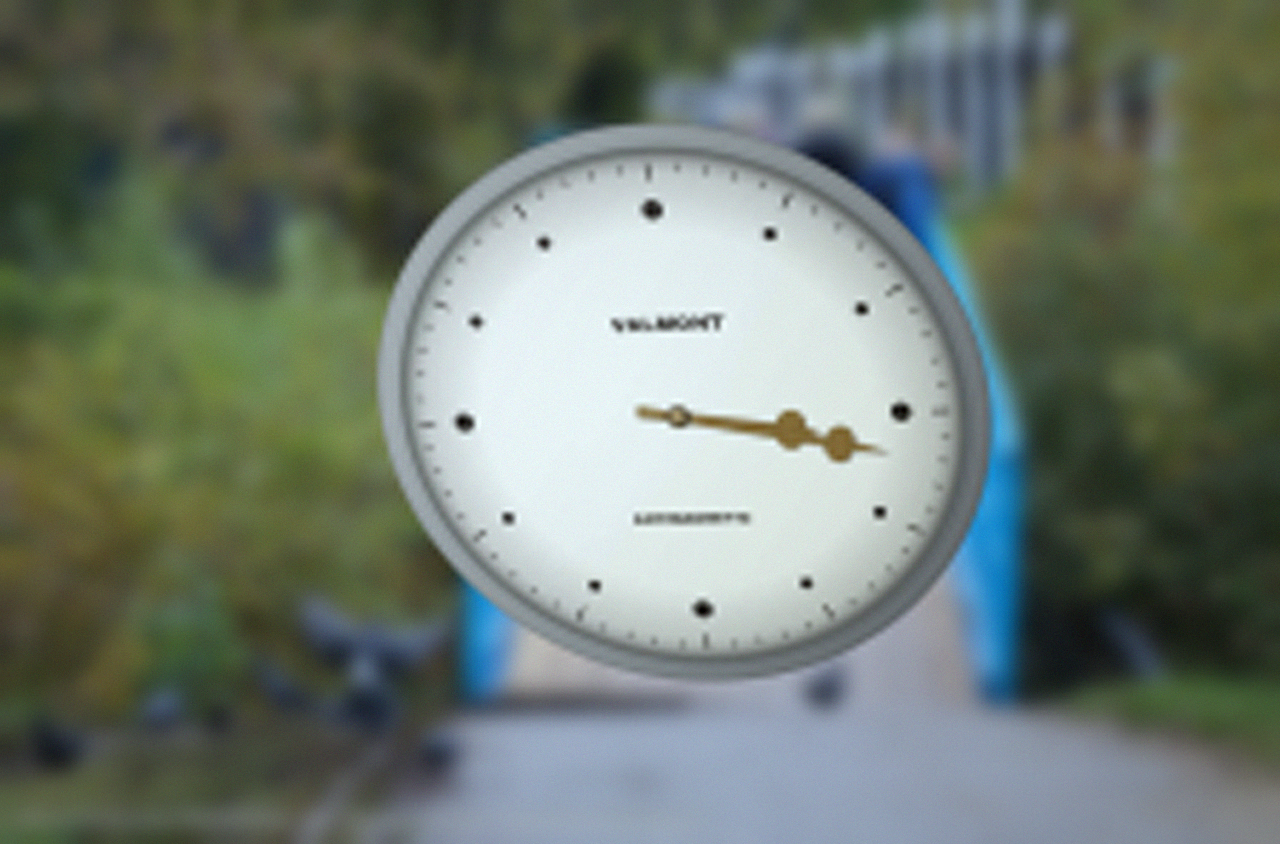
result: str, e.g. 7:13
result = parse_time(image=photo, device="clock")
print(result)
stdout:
3:17
